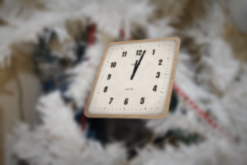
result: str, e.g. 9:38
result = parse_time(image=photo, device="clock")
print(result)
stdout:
12:02
